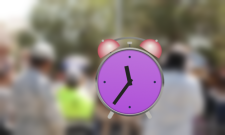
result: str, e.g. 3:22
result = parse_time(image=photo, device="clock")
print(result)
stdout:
11:36
